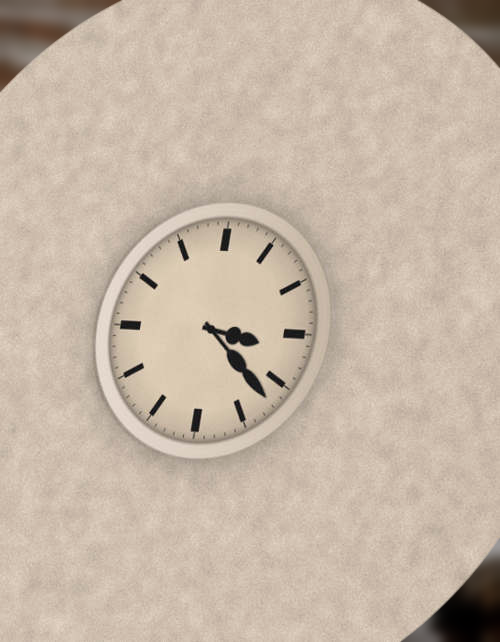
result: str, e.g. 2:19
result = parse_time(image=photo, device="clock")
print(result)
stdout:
3:22
